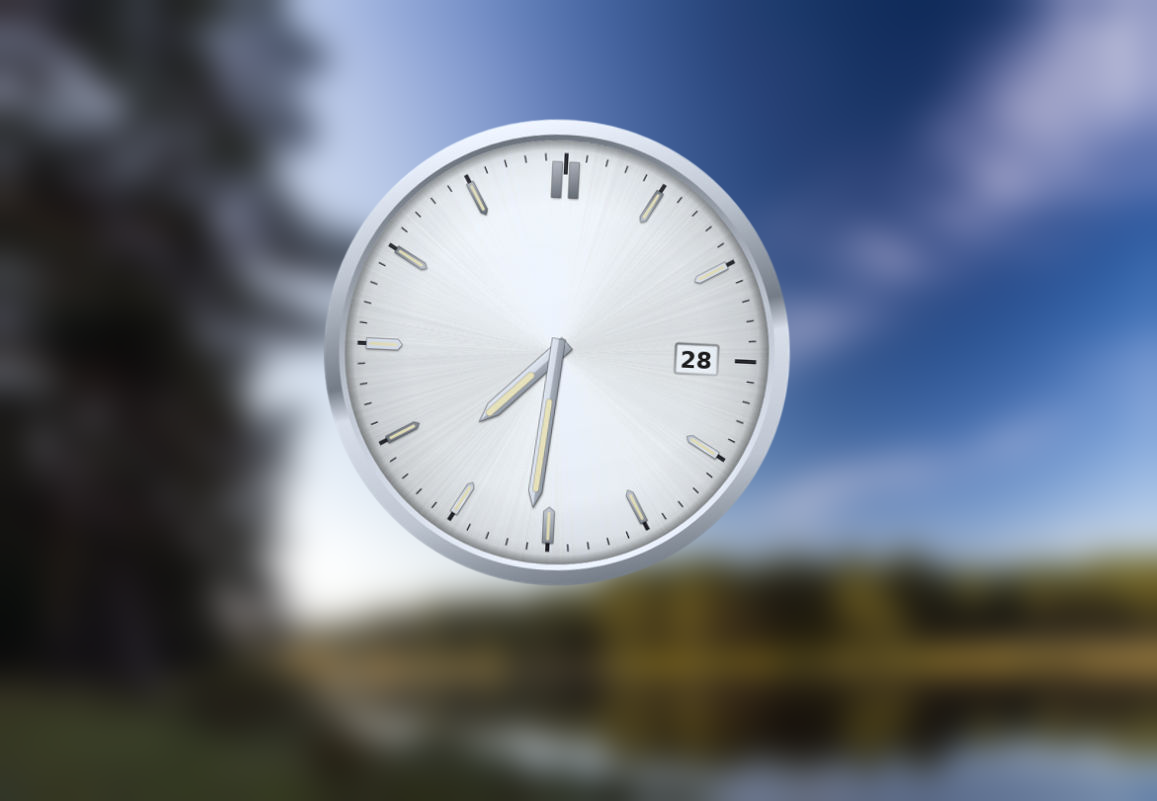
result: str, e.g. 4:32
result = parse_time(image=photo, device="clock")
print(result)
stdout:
7:31
